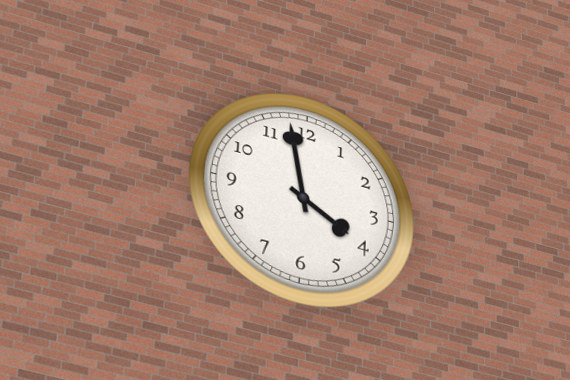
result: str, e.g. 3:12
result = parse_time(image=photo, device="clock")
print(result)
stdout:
3:58
